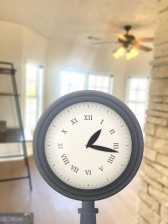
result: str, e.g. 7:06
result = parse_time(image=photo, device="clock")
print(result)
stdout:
1:17
